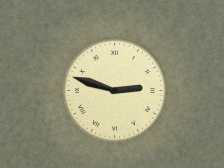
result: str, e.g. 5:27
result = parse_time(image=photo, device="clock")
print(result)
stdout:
2:48
